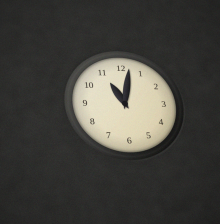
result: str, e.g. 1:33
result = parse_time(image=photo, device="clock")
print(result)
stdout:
11:02
